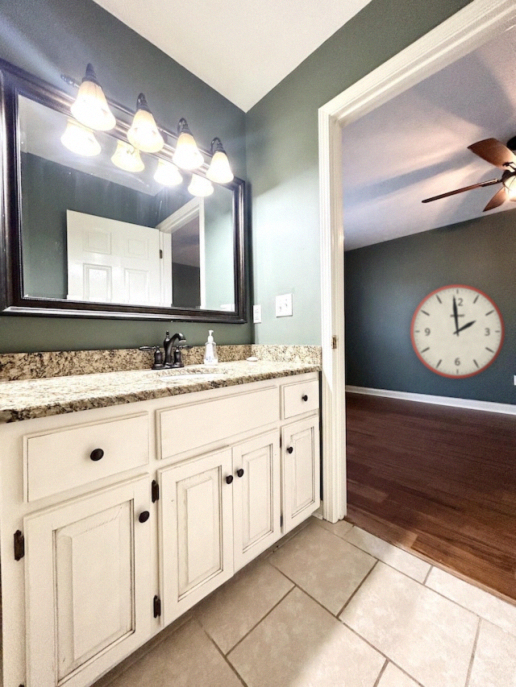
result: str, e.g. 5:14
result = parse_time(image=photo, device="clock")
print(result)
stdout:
1:59
